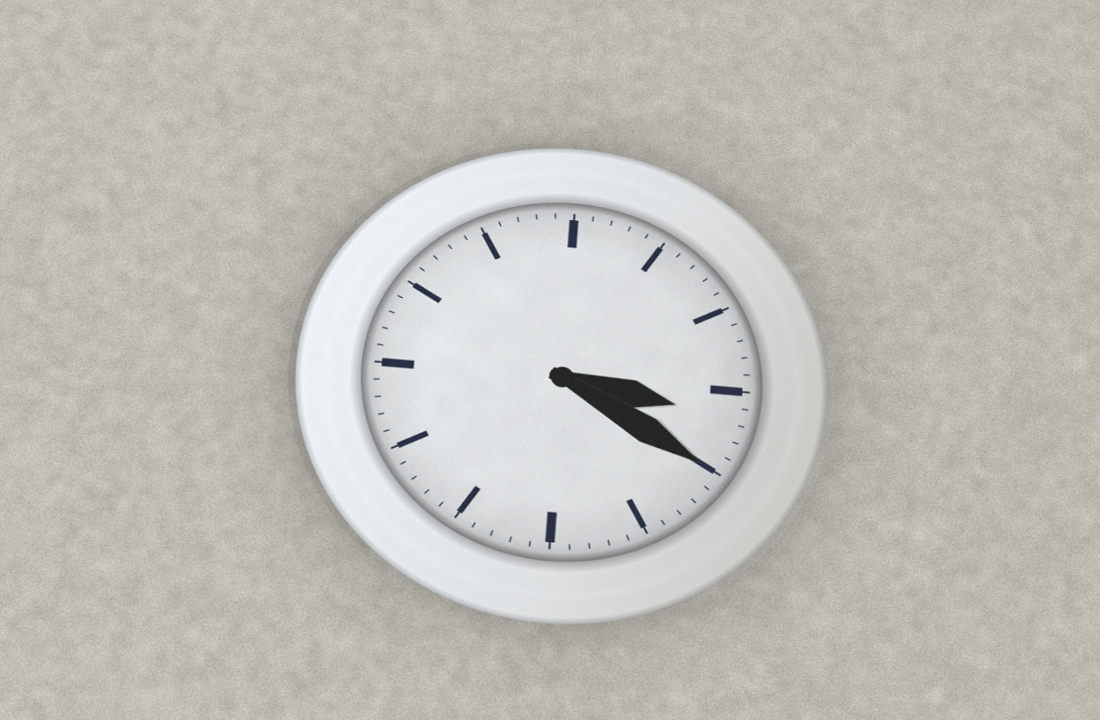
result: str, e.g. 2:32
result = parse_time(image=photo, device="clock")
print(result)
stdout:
3:20
